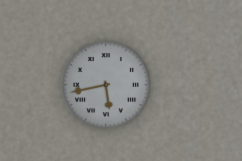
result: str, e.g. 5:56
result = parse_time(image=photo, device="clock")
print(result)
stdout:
5:43
